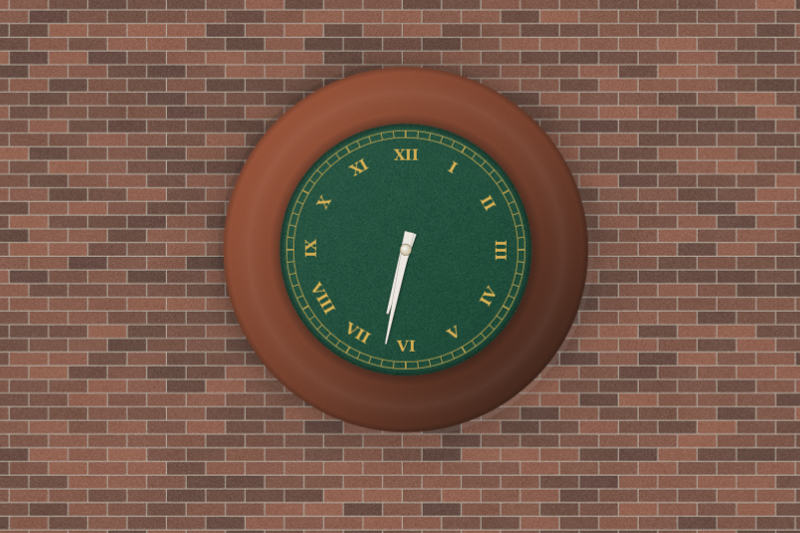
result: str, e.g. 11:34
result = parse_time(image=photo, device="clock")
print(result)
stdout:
6:32
